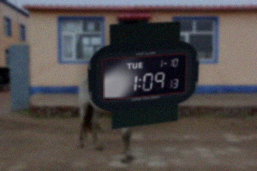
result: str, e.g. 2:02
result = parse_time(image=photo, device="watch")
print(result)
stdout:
1:09
